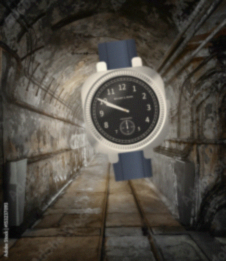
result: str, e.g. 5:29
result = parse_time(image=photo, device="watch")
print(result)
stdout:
9:50
